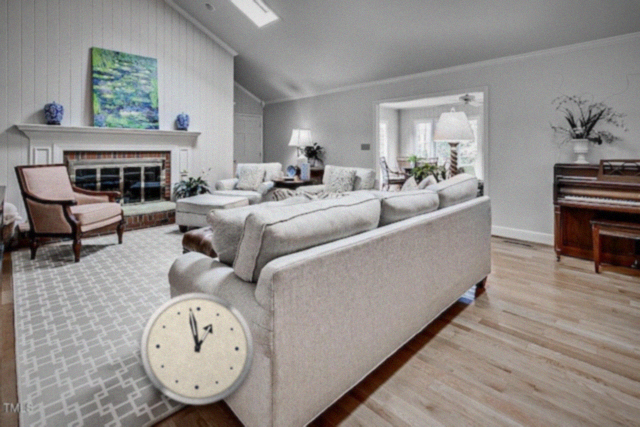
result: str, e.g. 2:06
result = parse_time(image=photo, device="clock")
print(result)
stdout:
12:58
